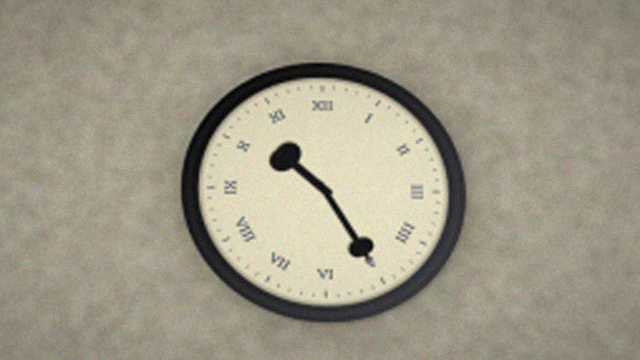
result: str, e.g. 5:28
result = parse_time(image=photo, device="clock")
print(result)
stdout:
10:25
